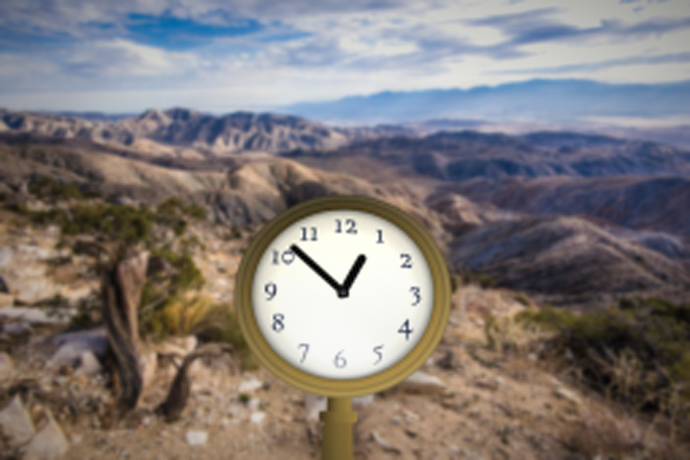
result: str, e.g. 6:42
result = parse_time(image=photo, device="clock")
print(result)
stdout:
12:52
